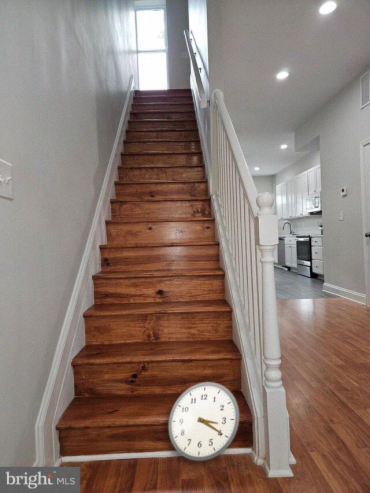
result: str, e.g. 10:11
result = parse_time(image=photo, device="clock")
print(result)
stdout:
3:20
